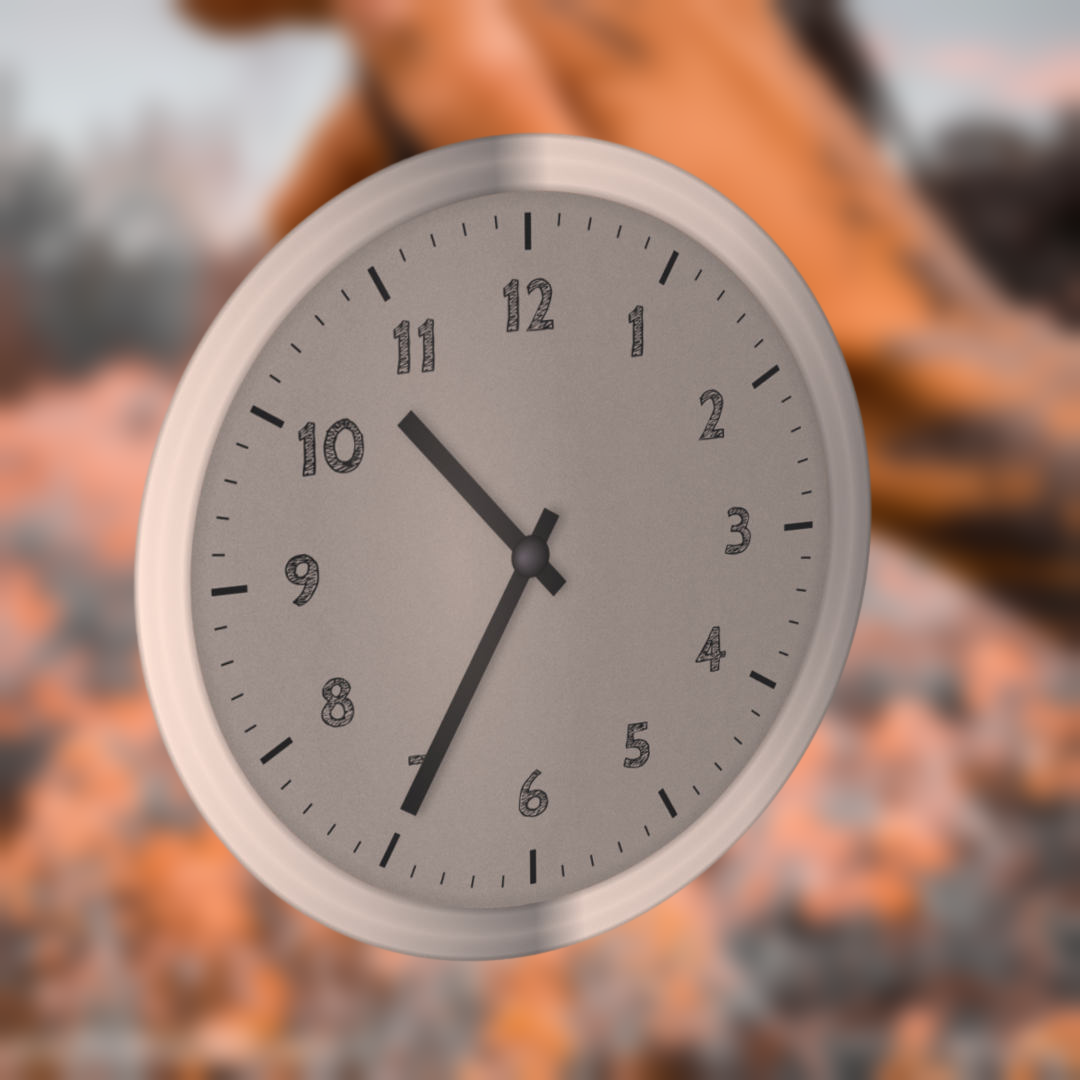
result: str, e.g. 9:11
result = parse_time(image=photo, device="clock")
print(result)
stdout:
10:35
